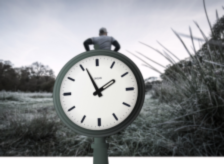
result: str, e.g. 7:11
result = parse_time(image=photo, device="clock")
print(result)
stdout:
1:56
